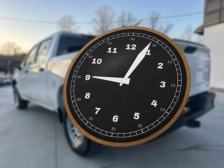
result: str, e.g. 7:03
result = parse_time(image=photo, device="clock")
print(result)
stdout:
9:04
